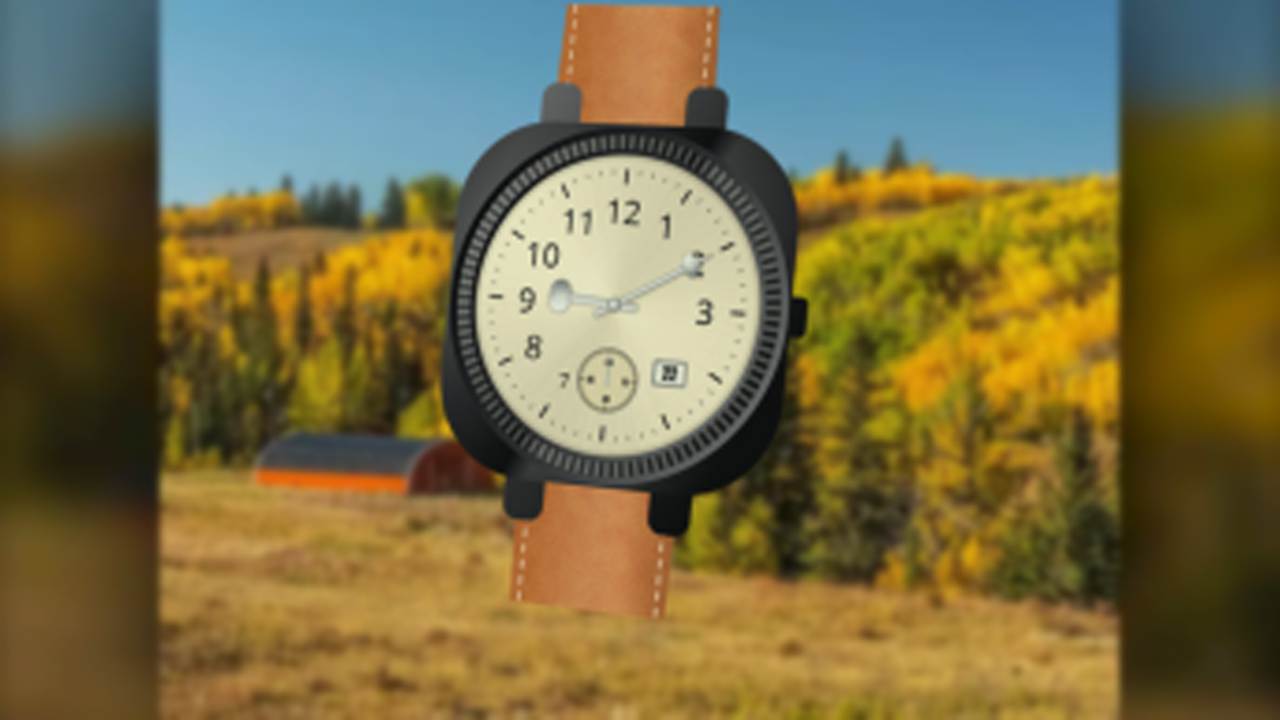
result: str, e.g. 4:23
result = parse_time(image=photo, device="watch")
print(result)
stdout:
9:10
